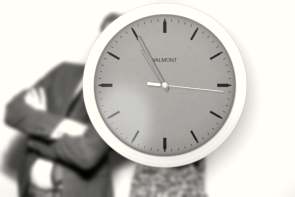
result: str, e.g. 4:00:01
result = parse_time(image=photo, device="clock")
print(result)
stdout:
10:55:16
